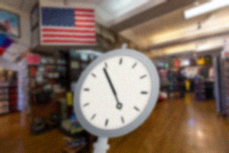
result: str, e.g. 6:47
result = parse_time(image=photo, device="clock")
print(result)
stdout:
4:54
